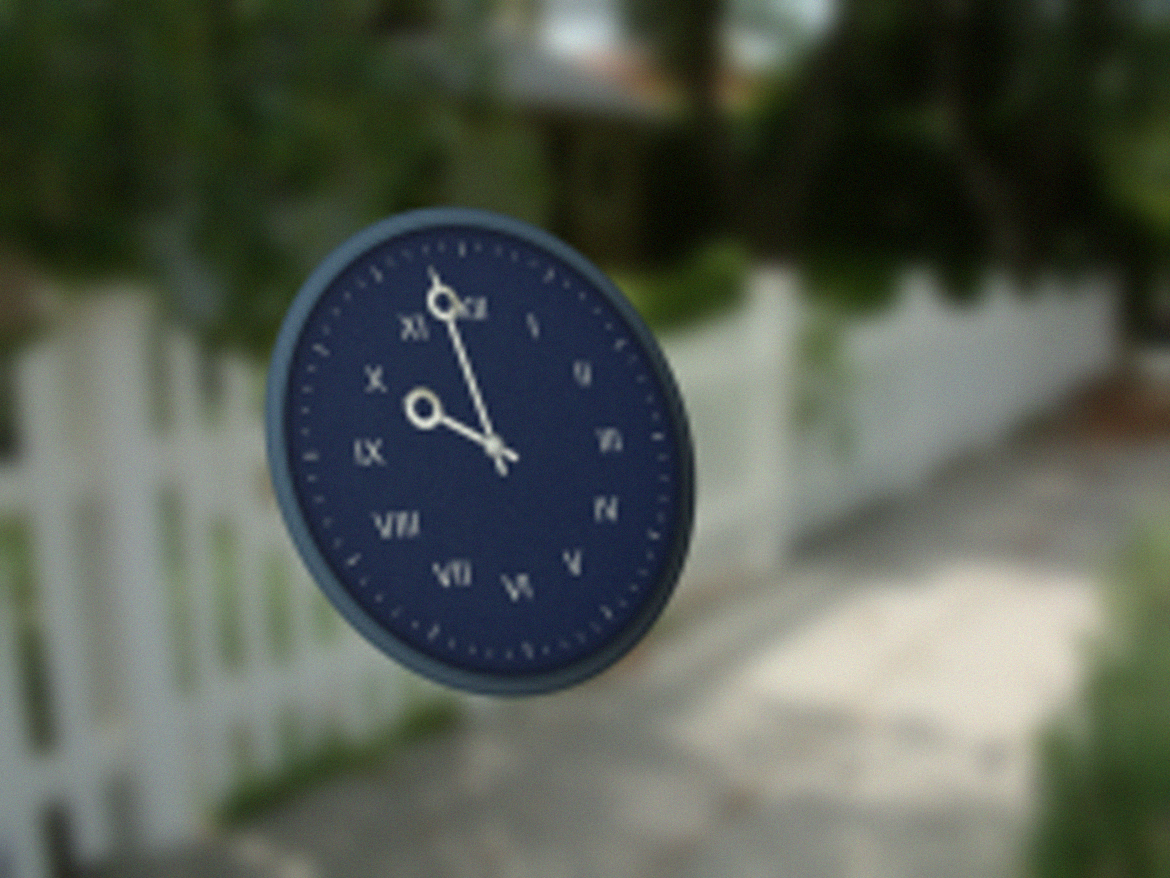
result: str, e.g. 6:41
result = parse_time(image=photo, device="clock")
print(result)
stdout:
9:58
